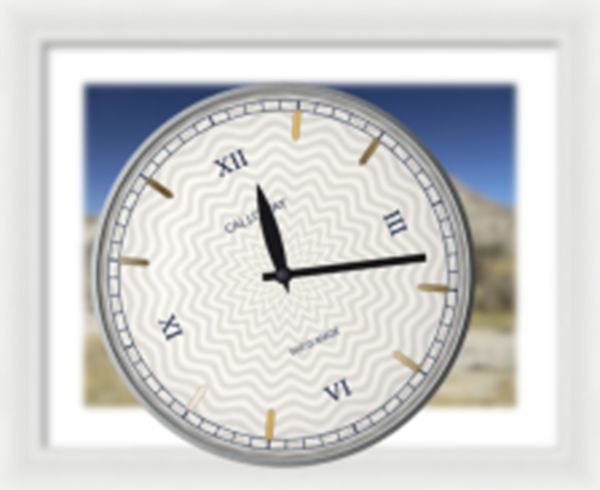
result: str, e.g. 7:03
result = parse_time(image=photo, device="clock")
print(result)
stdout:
12:18
